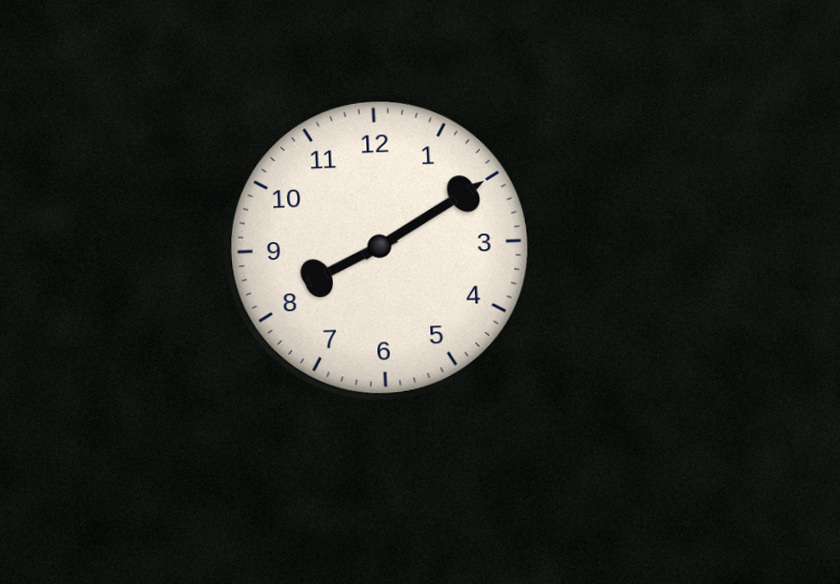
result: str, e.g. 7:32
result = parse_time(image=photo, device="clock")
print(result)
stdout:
8:10
